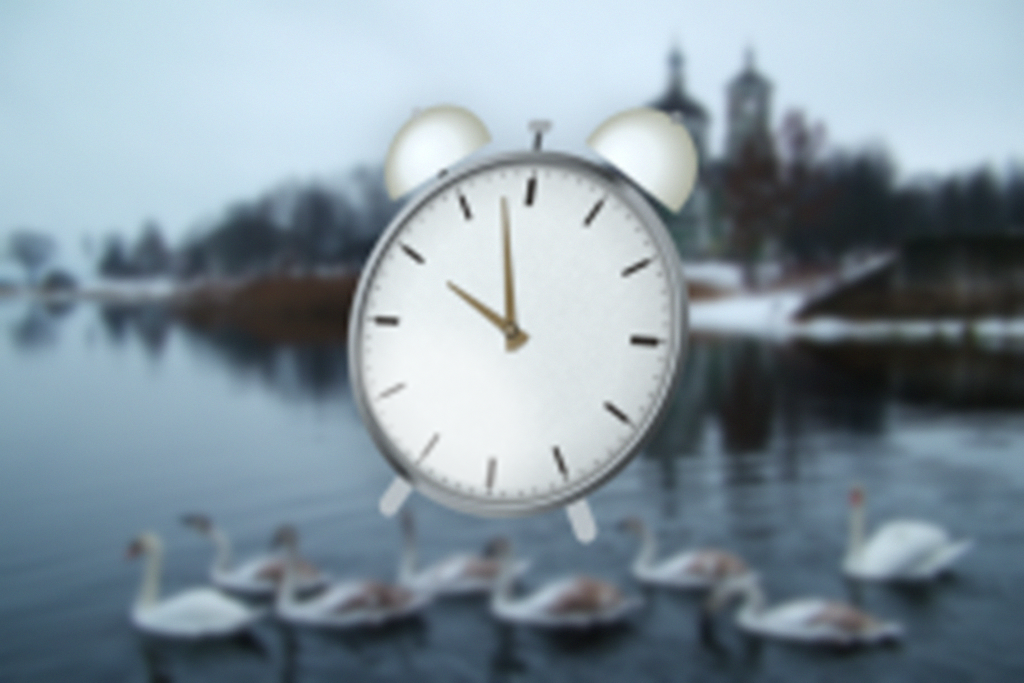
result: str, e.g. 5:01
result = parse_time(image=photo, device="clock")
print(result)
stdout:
9:58
